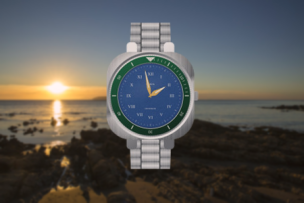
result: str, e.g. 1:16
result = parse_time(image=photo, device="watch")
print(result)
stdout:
1:58
